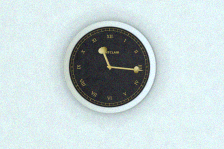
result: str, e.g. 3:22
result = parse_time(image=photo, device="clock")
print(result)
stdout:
11:16
